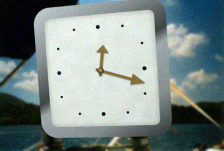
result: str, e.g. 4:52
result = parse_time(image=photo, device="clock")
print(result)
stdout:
12:18
